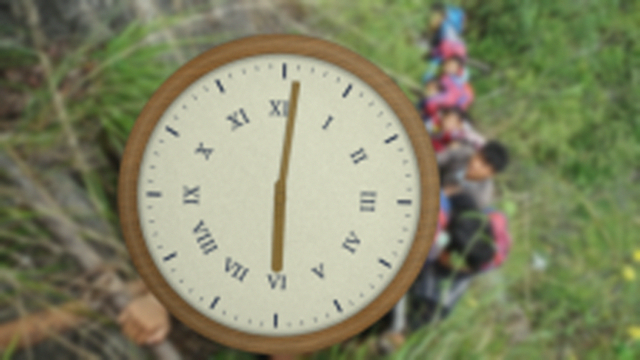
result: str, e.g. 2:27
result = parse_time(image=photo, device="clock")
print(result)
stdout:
6:01
